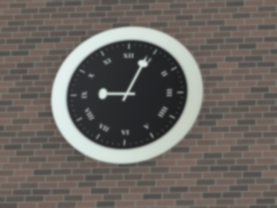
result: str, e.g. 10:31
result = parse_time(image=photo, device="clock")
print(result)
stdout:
9:04
